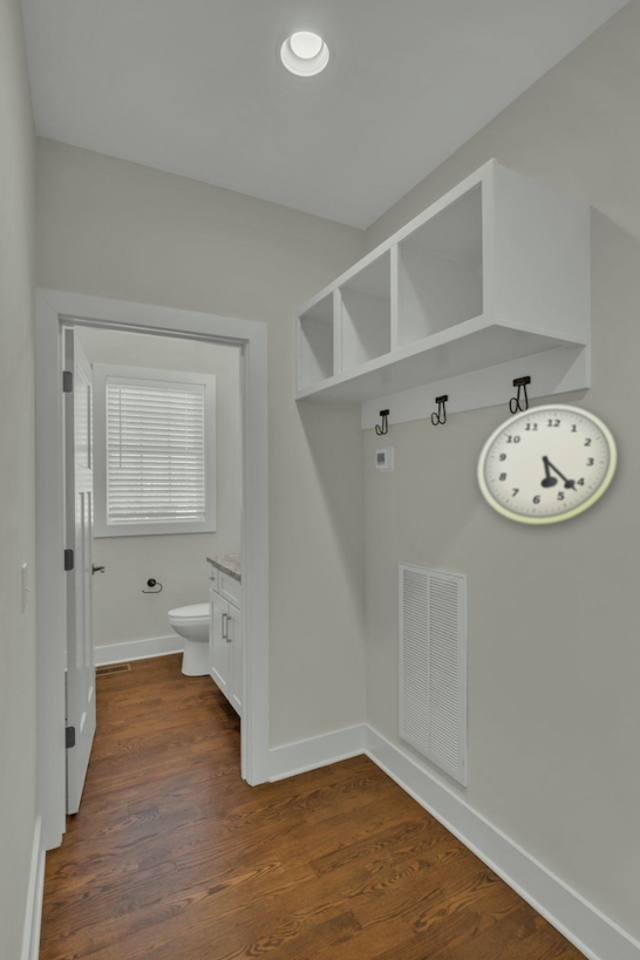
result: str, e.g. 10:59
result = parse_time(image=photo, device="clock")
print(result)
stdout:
5:22
